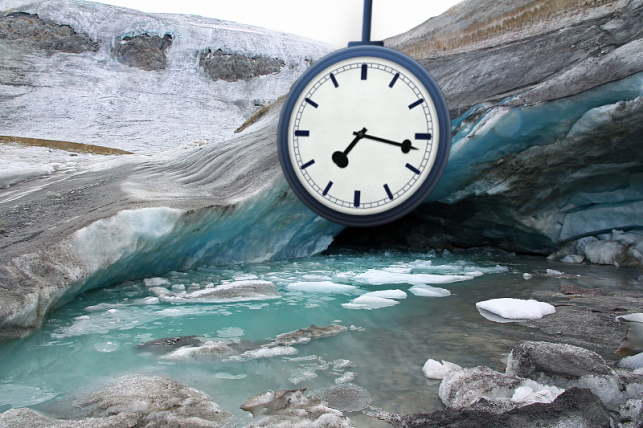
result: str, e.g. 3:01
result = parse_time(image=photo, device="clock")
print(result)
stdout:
7:17
